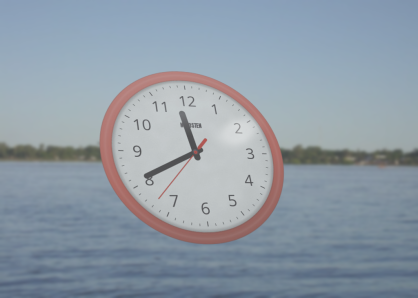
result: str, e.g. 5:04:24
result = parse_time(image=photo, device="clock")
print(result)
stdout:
11:40:37
